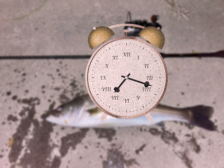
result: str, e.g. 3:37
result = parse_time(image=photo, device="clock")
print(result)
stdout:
7:18
